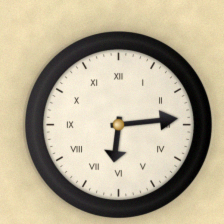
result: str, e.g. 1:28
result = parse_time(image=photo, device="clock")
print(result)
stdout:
6:14
